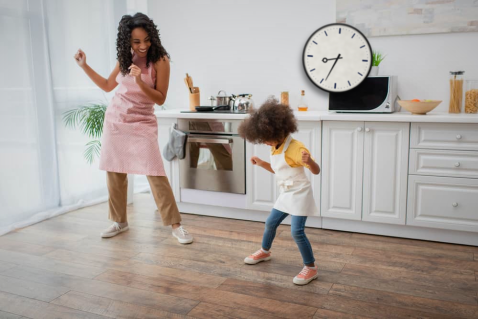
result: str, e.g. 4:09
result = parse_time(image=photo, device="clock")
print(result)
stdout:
8:34
